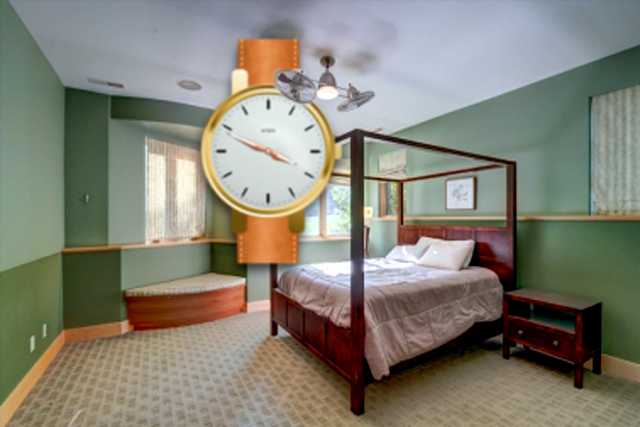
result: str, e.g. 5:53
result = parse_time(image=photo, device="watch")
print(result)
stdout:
3:49
